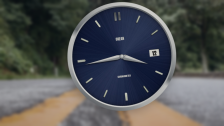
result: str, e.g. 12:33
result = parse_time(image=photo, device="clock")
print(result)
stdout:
3:44
